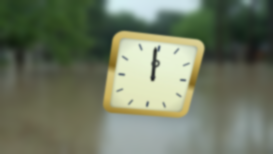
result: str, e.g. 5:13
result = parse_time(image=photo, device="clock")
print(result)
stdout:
11:59
